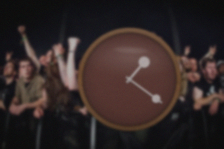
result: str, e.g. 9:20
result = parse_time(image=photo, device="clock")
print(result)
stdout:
1:21
